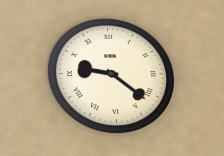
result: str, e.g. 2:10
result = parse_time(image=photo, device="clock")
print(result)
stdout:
9:22
